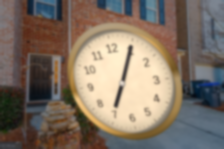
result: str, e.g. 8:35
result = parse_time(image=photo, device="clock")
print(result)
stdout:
7:05
